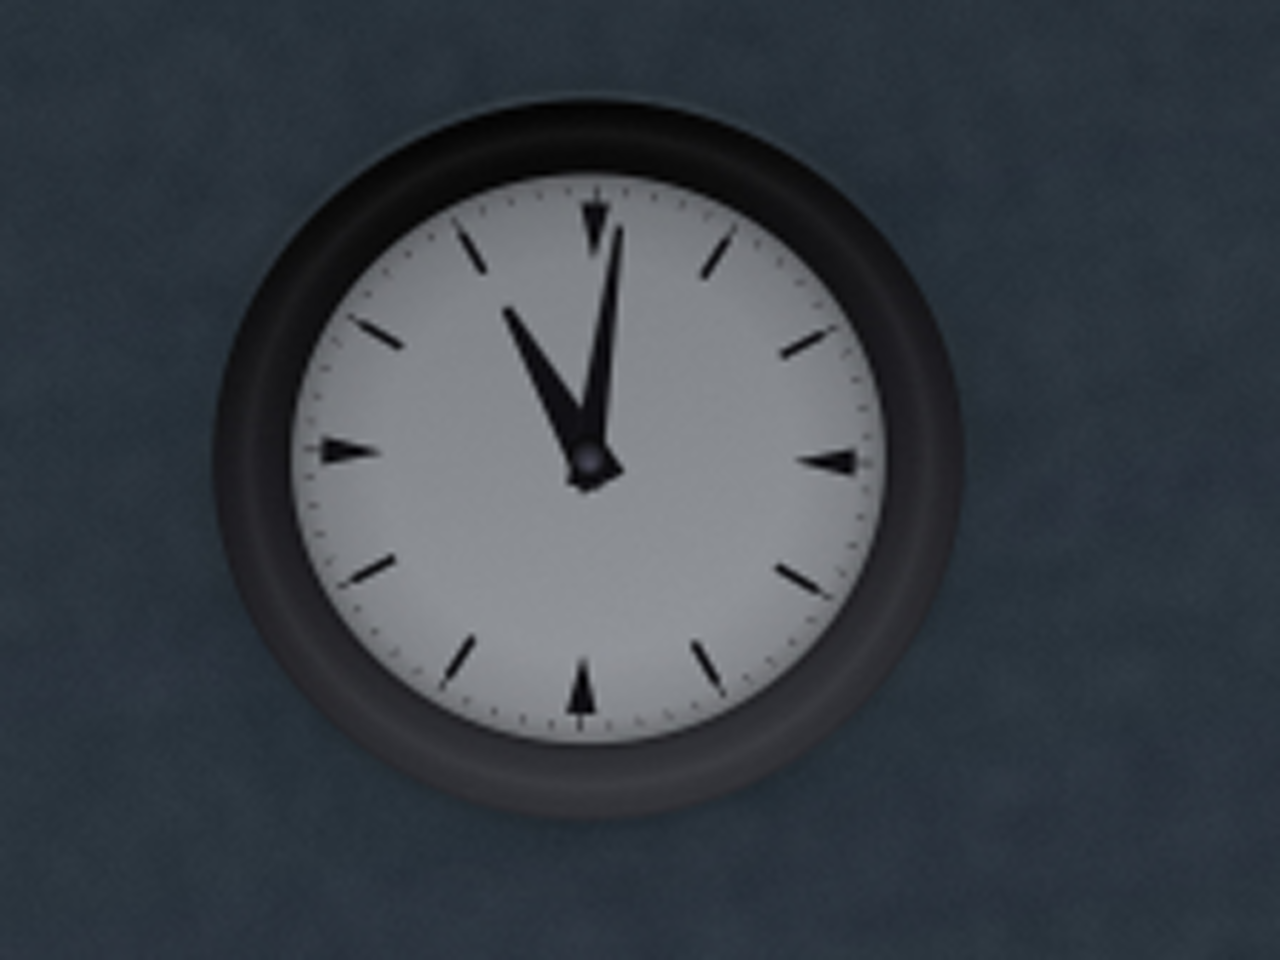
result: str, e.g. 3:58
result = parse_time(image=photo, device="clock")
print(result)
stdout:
11:01
